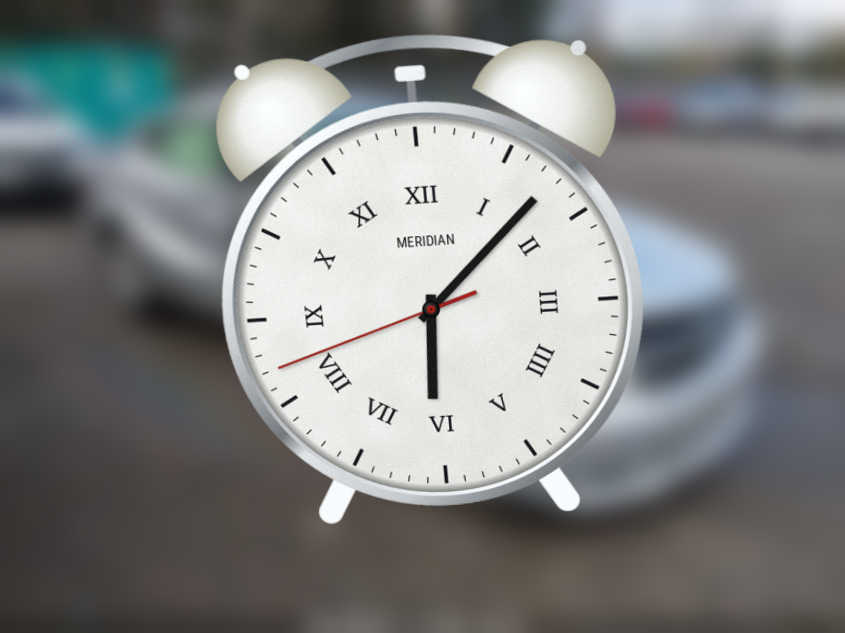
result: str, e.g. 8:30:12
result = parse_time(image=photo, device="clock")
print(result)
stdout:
6:07:42
